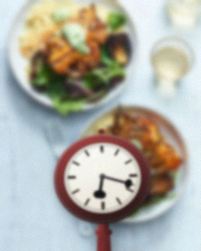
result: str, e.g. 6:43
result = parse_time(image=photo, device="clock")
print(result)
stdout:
6:18
